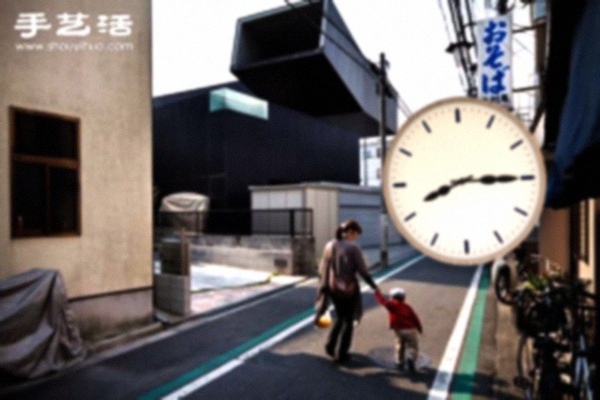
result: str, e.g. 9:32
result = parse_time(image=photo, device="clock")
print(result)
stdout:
8:15
